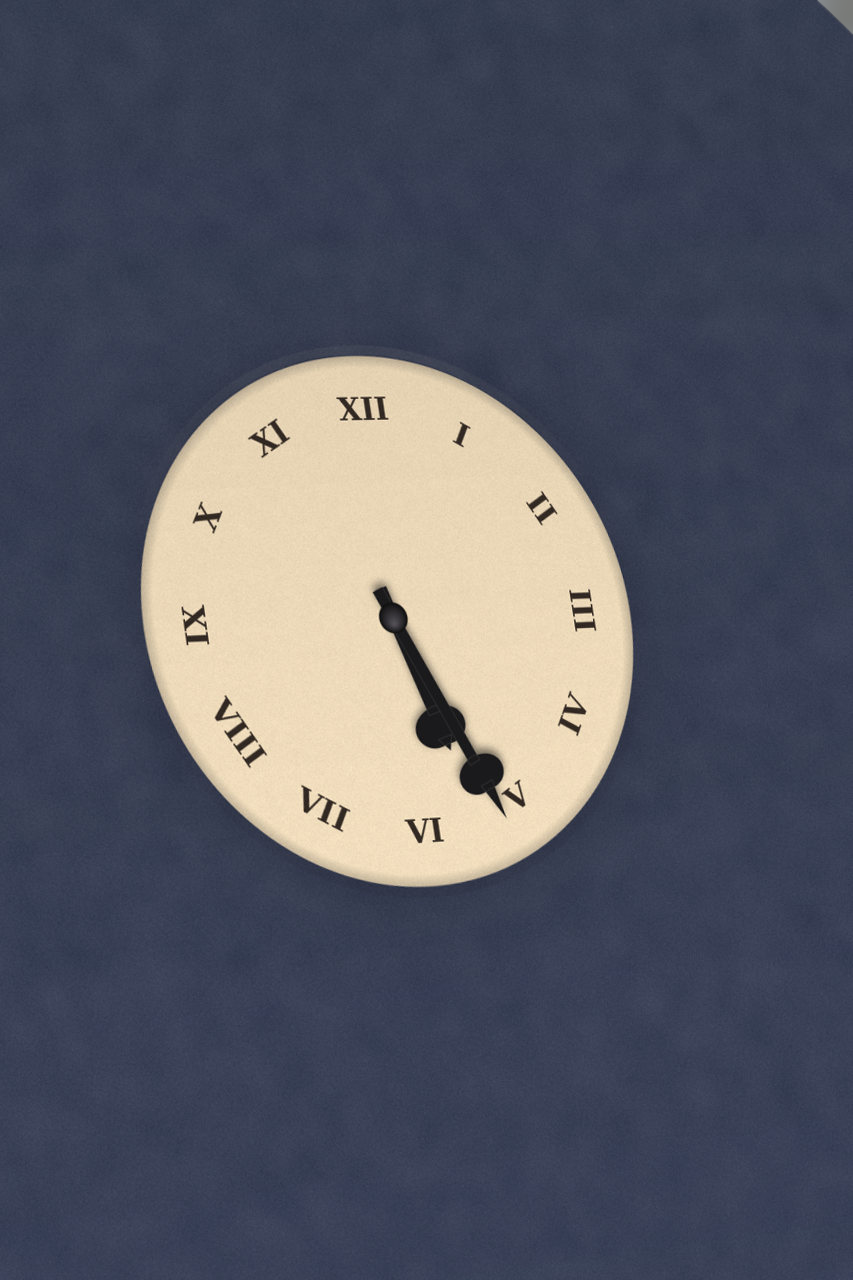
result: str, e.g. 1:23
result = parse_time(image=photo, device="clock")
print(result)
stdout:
5:26
